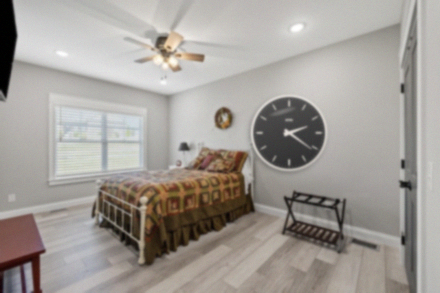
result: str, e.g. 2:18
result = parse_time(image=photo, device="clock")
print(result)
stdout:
2:21
